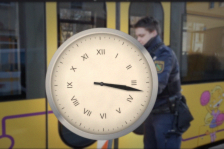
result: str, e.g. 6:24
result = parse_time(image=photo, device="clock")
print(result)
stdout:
3:17
